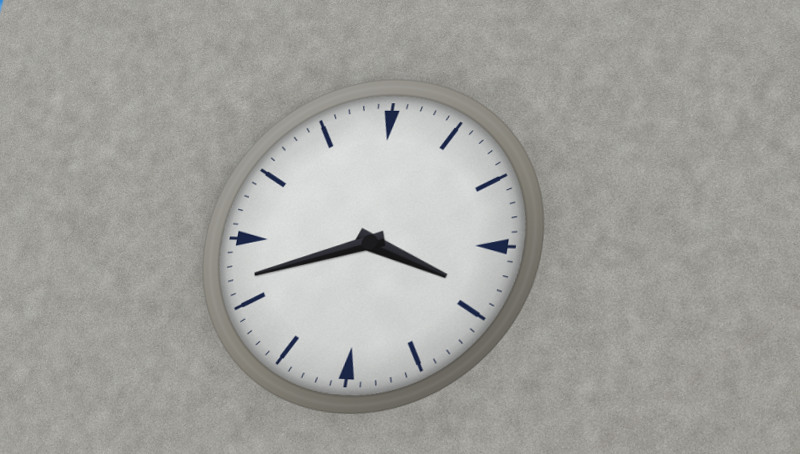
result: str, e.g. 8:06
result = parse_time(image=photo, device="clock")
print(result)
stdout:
3:42
